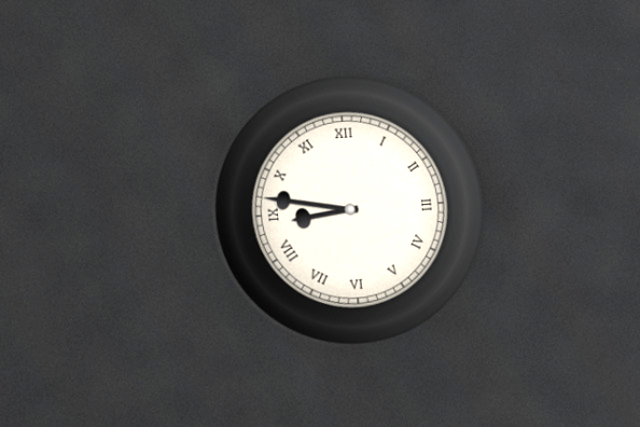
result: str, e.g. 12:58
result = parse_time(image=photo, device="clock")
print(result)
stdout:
8:47
